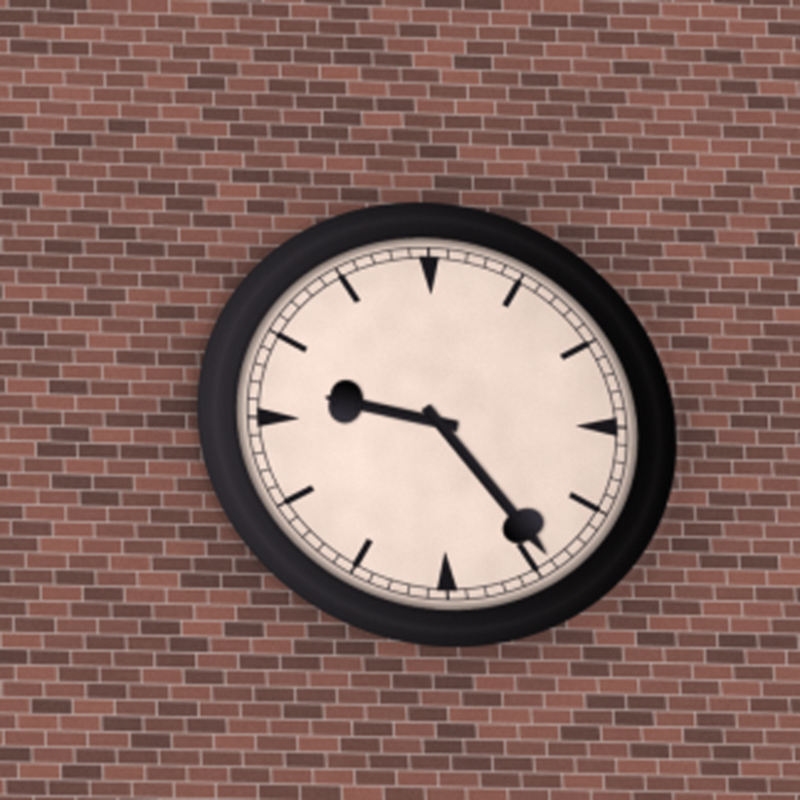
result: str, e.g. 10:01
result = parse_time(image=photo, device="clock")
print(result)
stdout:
9:24
